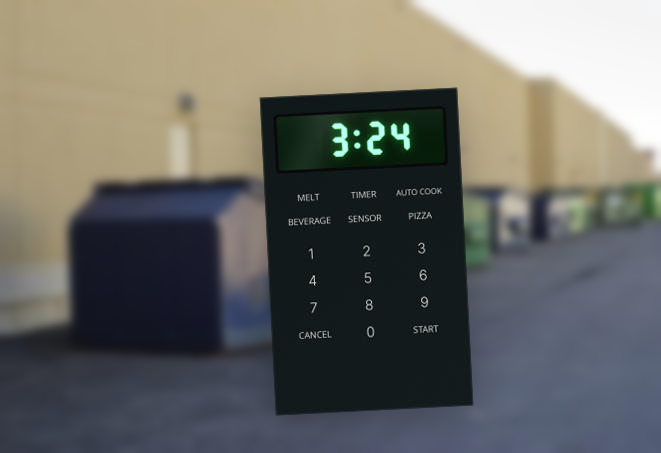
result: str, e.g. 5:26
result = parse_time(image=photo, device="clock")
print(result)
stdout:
3:24
